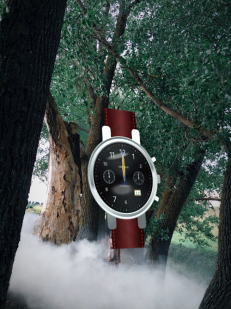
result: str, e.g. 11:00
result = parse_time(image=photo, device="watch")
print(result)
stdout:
12:00
